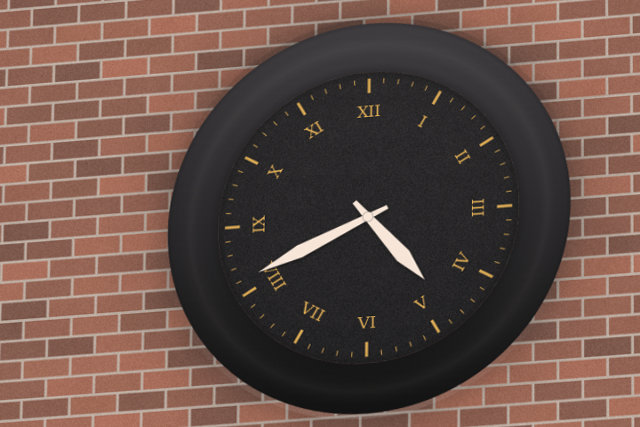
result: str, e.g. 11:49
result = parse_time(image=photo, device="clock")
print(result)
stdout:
4:41
